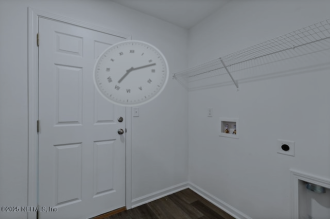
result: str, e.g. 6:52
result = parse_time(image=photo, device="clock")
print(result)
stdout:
7:12
